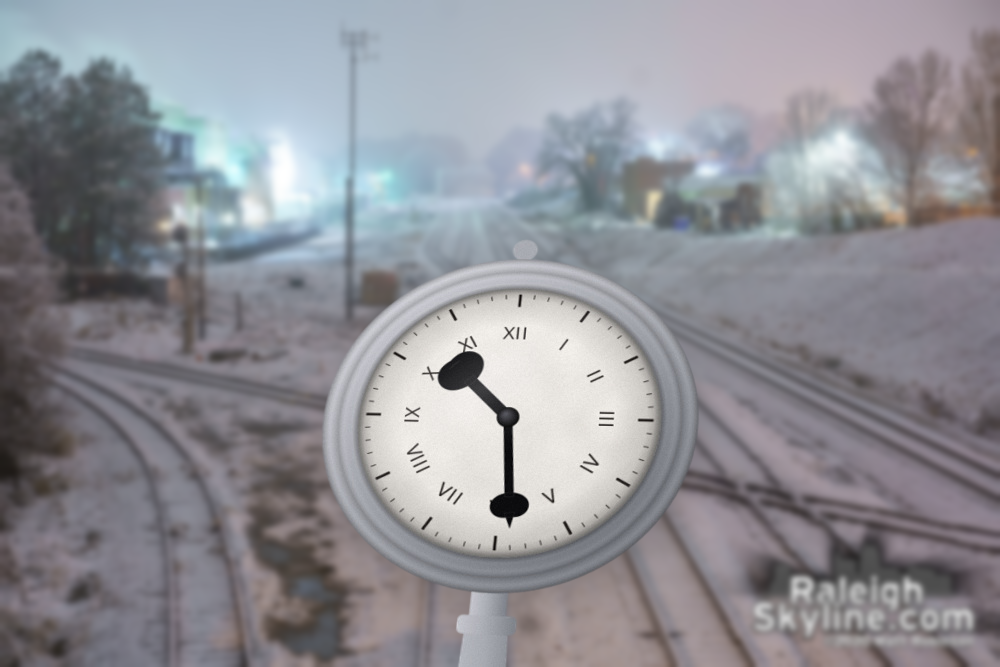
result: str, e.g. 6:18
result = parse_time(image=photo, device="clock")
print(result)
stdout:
10:29
